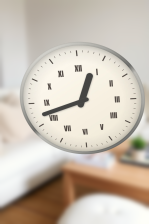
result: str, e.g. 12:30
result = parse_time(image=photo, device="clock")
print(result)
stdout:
12:42
